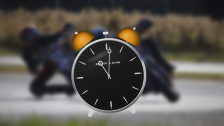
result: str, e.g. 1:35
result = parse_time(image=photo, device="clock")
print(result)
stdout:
11:01
